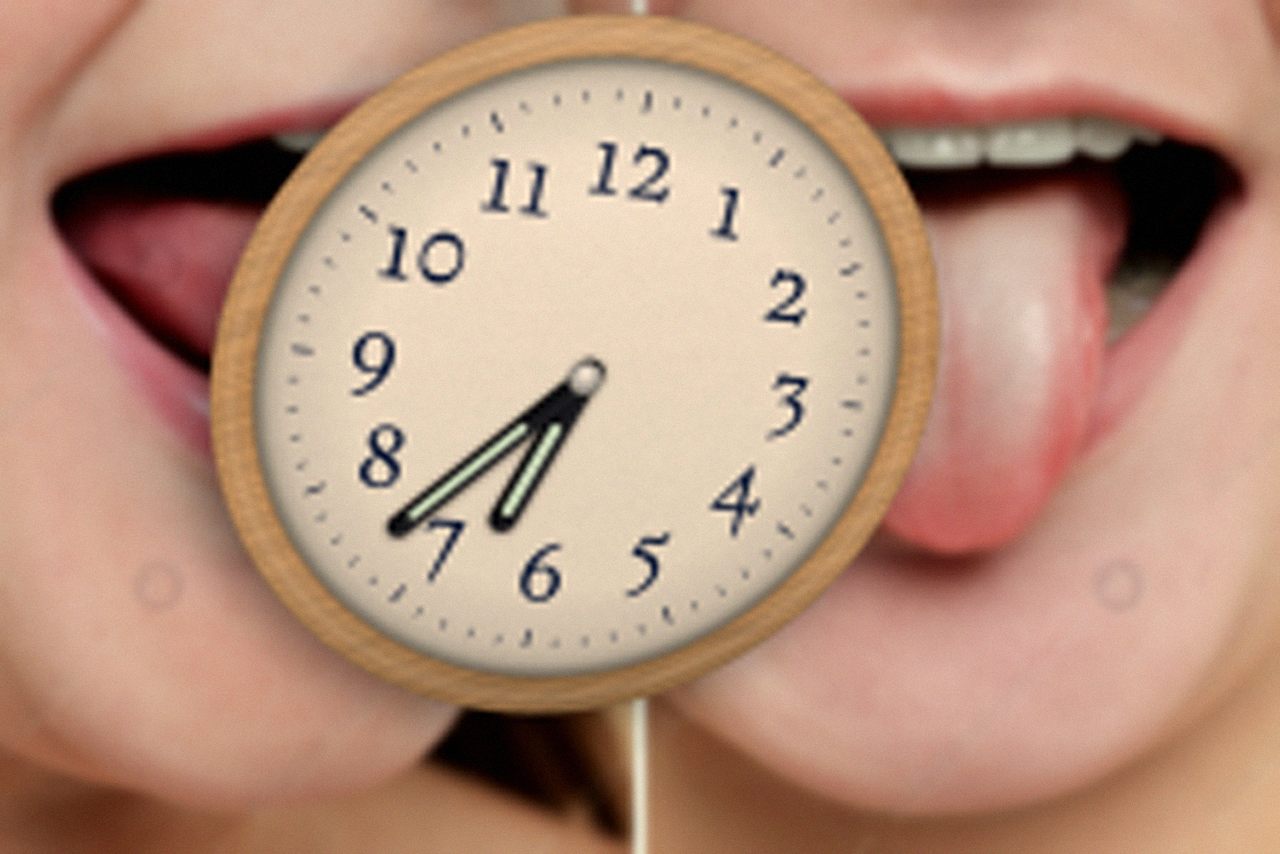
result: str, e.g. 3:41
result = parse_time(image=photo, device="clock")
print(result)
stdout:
6:37
